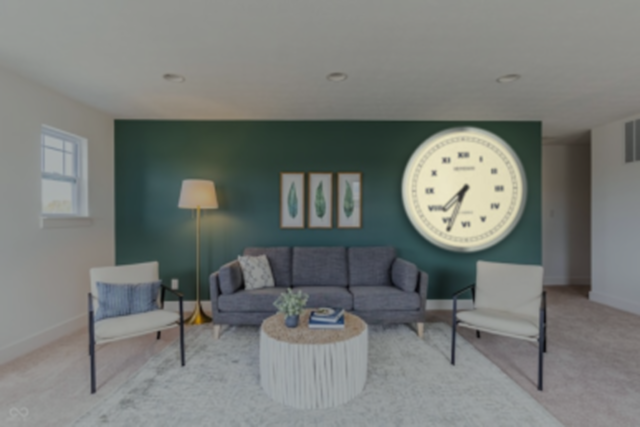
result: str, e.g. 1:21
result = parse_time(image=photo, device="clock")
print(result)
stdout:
7:34
